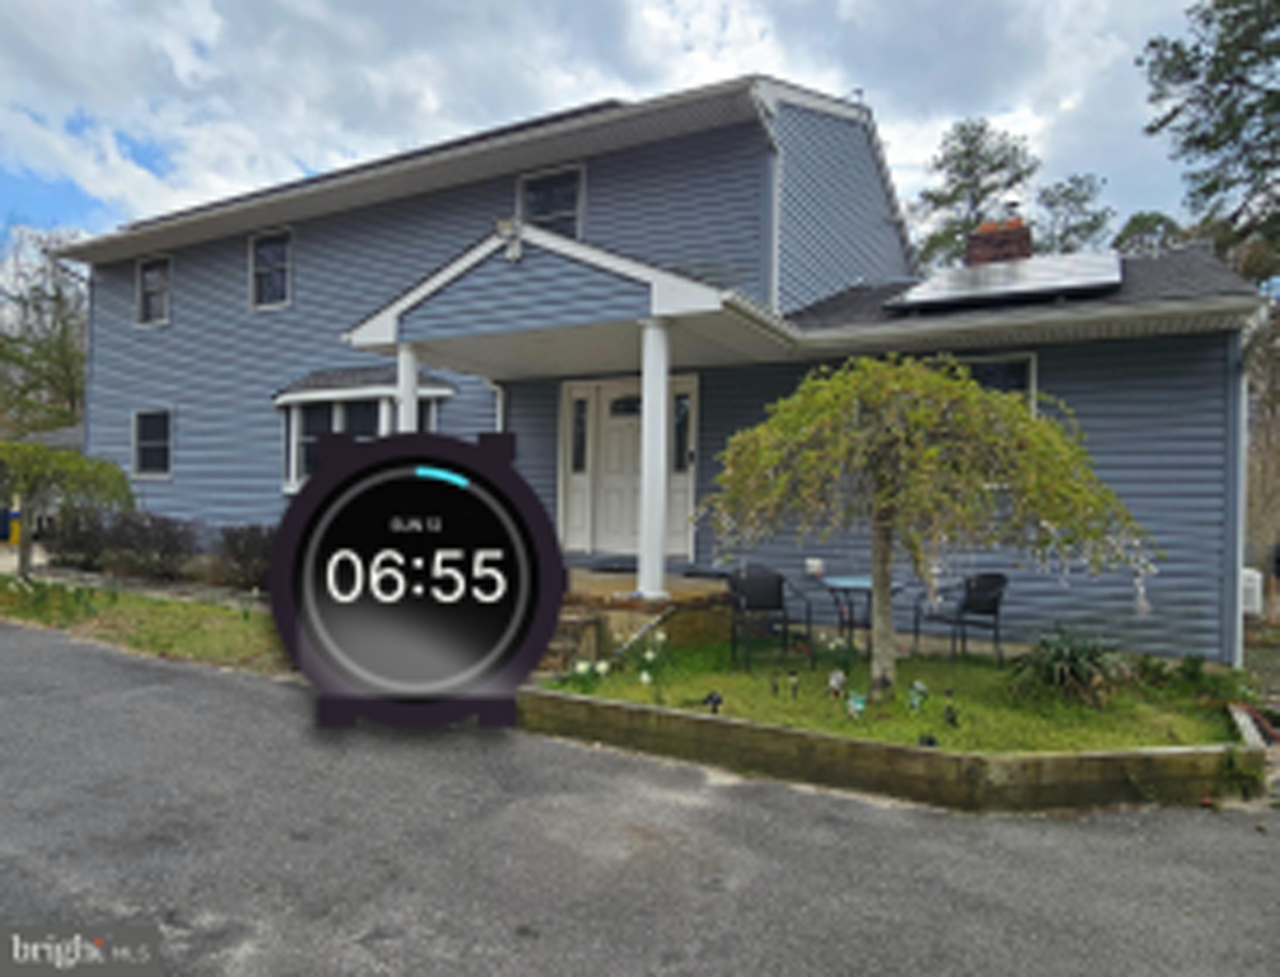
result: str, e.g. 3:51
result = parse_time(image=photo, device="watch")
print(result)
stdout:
6:55
